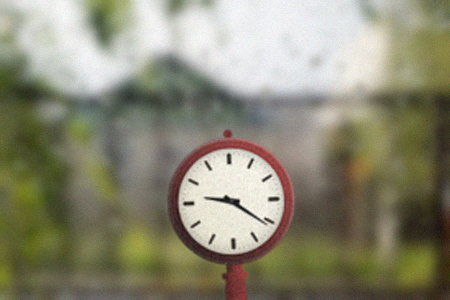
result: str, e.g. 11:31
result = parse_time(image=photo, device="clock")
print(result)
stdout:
9:21
